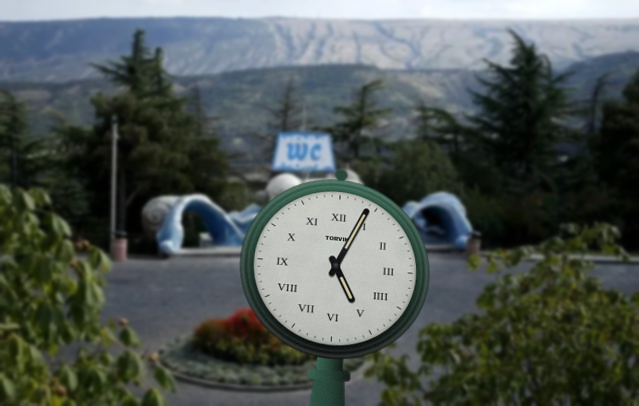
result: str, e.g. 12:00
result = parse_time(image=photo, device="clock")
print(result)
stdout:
5:04
